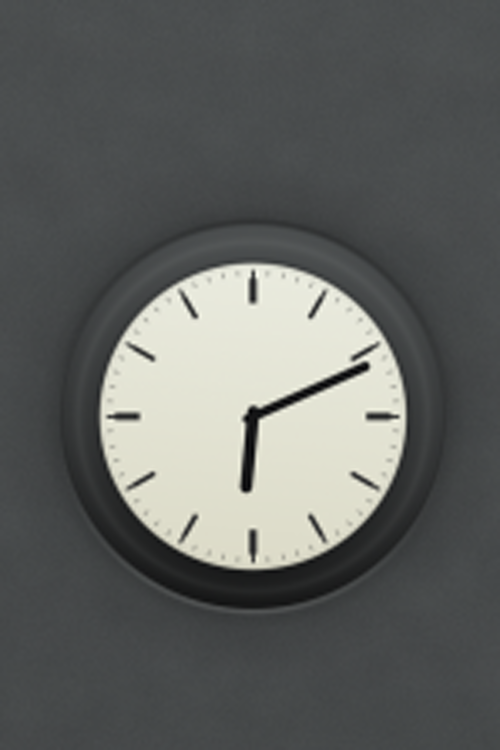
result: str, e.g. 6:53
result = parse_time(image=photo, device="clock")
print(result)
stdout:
6:11
